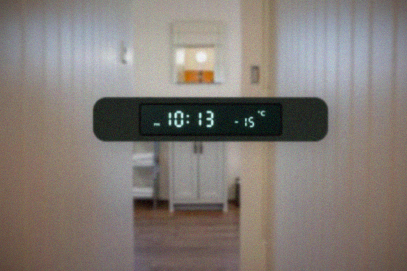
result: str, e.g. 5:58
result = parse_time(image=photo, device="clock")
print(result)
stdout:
10:13
